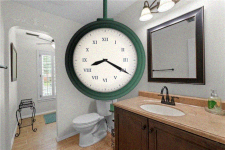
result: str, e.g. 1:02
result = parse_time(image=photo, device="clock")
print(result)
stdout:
8:20
